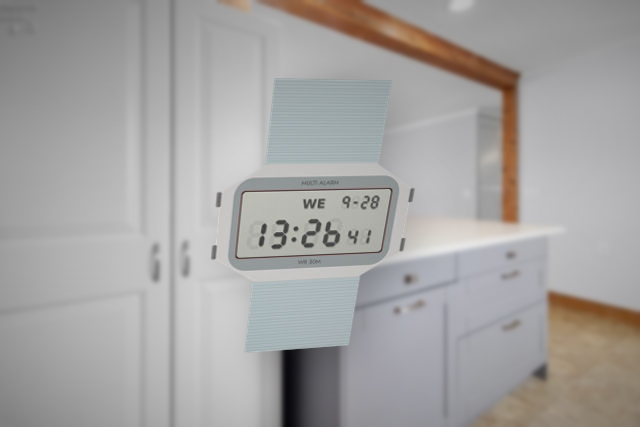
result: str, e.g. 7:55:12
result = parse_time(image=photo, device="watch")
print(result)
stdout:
13:26:41
